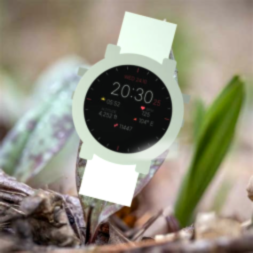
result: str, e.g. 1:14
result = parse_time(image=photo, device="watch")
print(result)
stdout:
20:30
